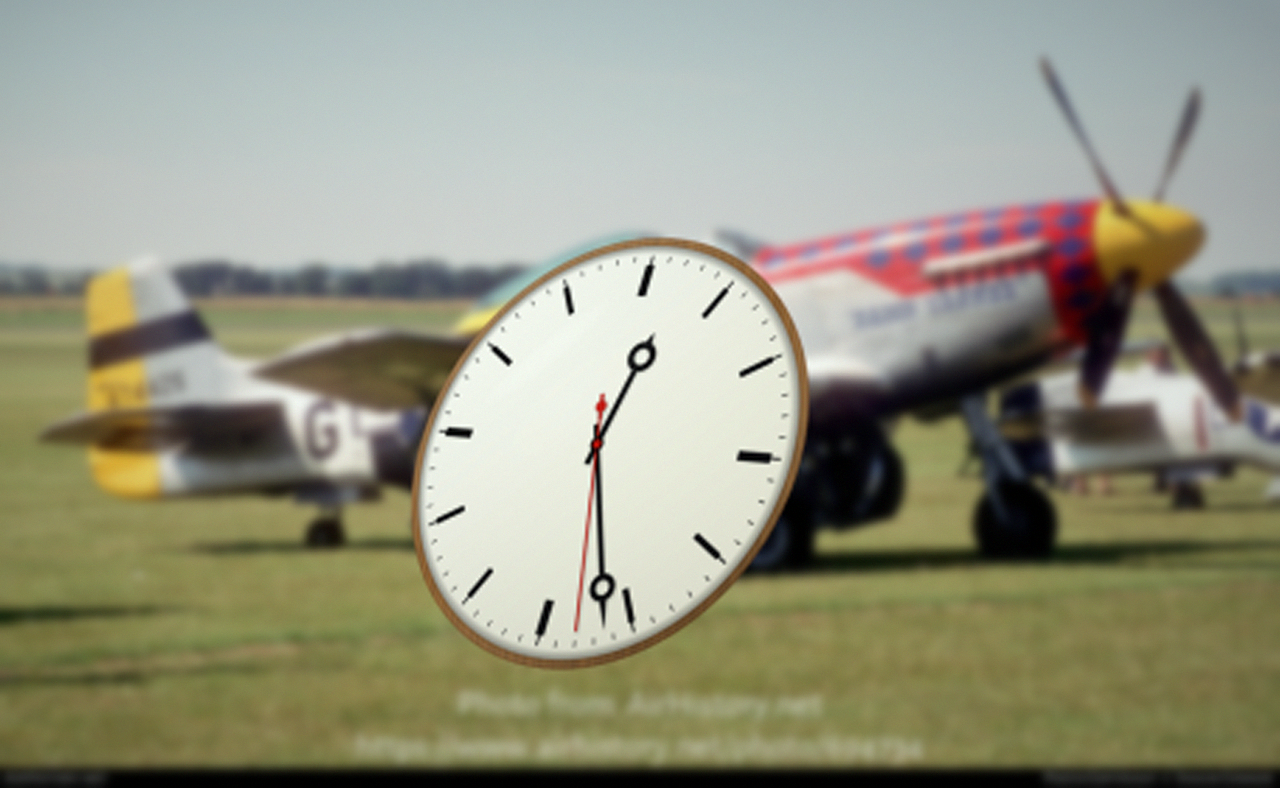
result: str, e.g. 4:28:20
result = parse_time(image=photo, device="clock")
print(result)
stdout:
12:26:28
